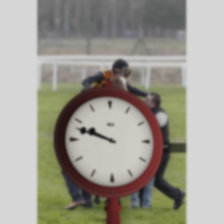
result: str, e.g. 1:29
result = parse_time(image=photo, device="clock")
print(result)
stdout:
9:48
